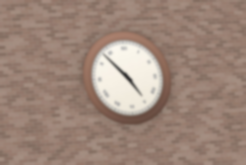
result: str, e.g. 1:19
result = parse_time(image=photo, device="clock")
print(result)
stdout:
4:53
